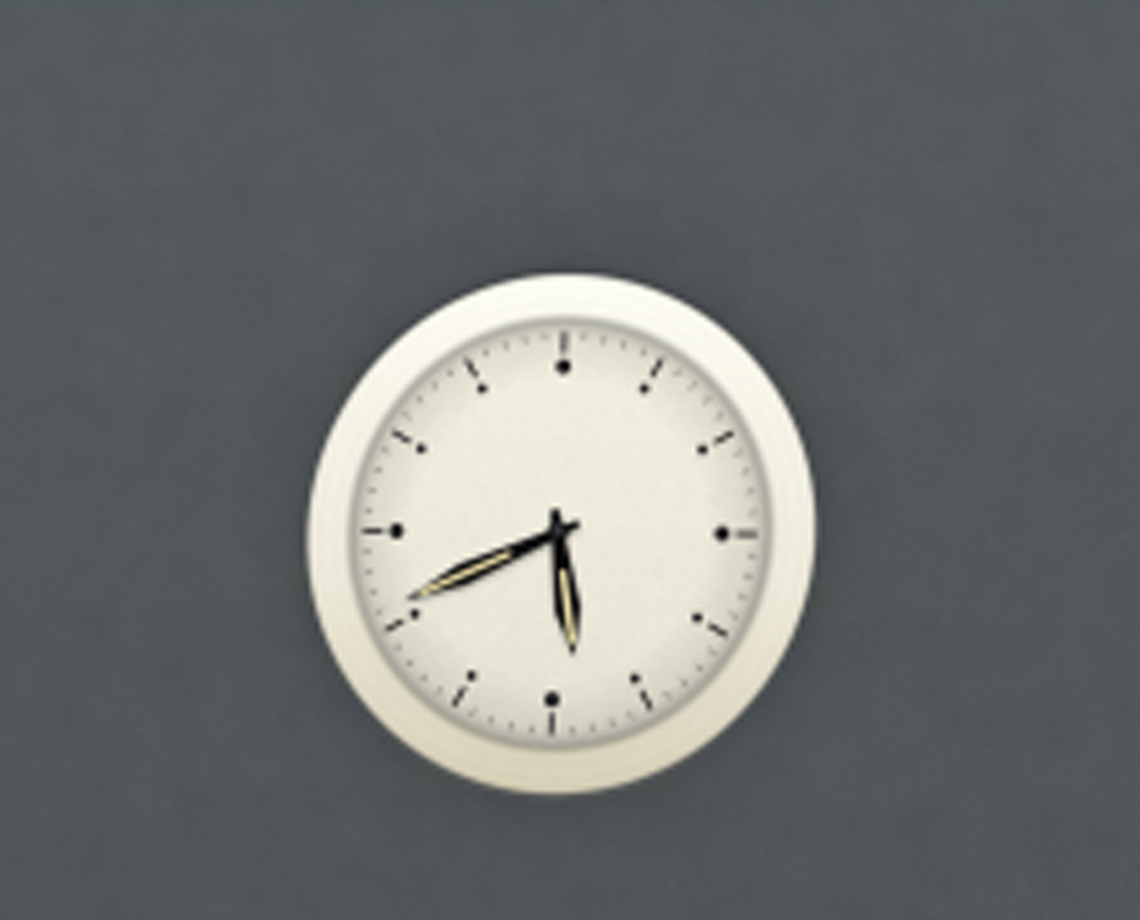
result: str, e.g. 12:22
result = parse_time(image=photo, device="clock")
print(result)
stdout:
5:41
